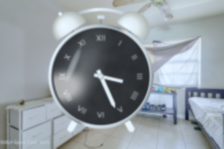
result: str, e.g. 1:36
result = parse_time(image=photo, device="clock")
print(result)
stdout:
3:26
